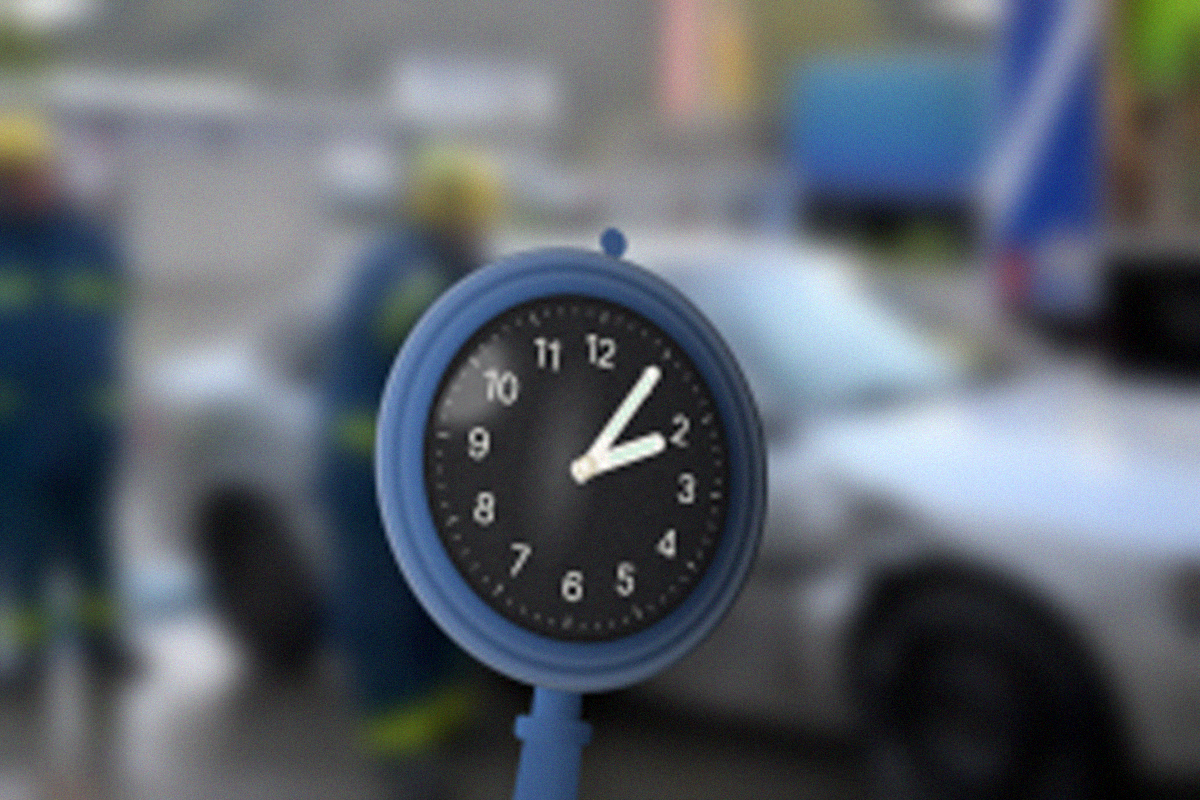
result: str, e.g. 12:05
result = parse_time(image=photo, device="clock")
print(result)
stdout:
2:05
